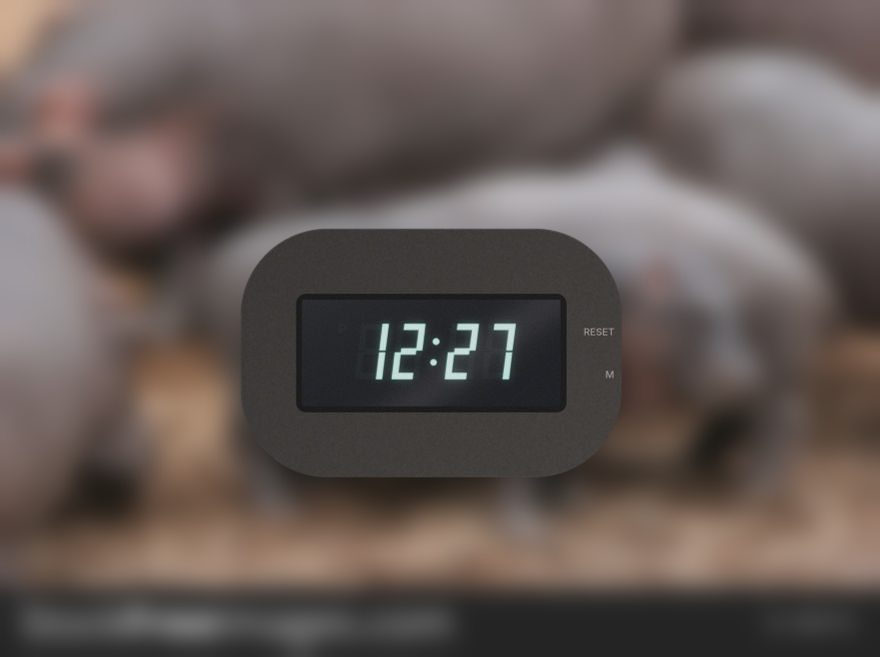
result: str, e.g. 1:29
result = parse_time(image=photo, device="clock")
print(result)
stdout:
12:27
